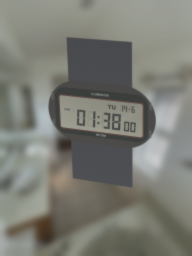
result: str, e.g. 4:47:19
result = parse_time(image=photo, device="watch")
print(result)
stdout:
1:38:00
